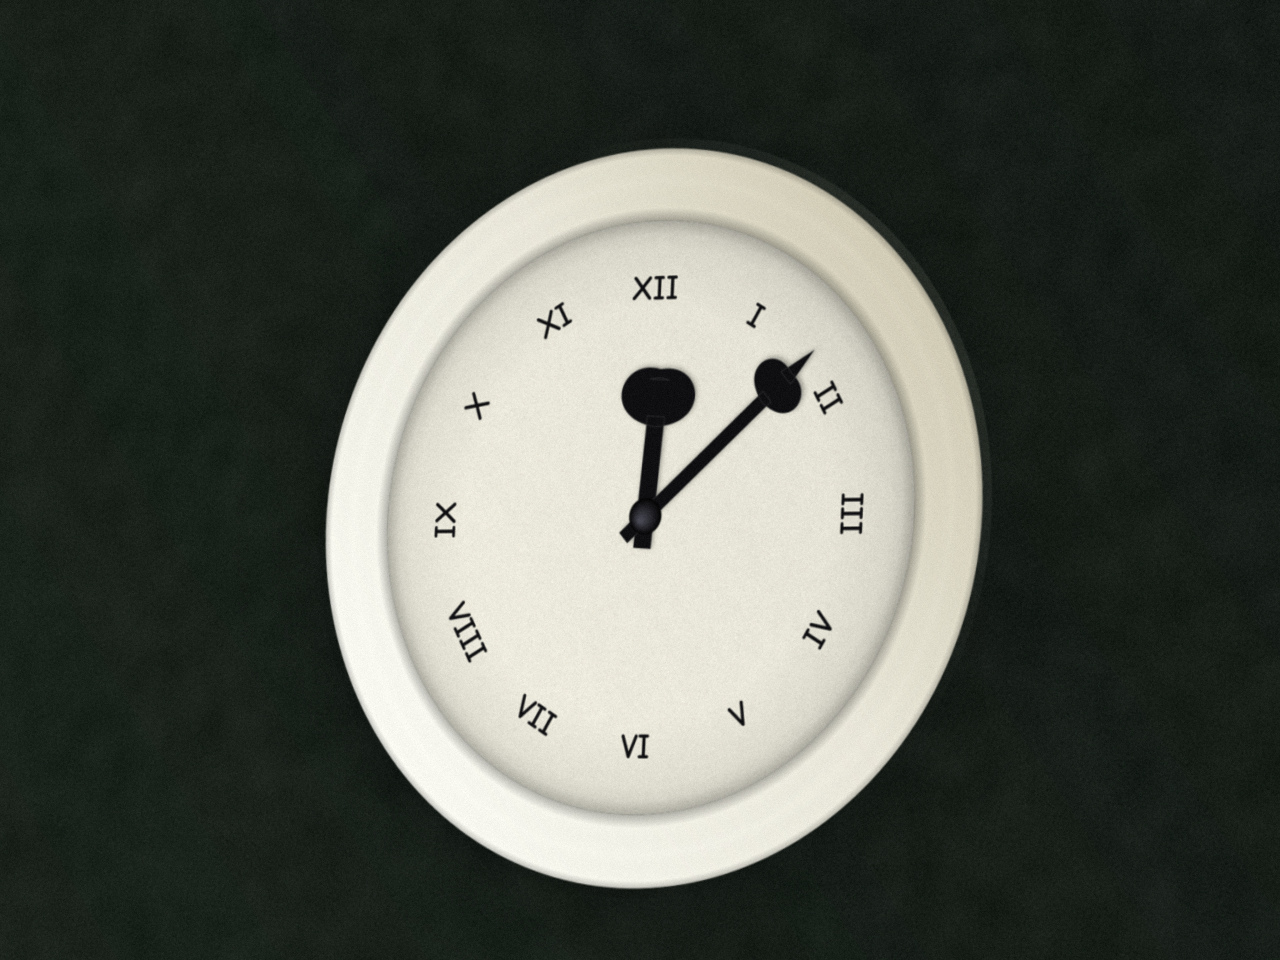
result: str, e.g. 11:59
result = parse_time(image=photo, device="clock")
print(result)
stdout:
12:08
